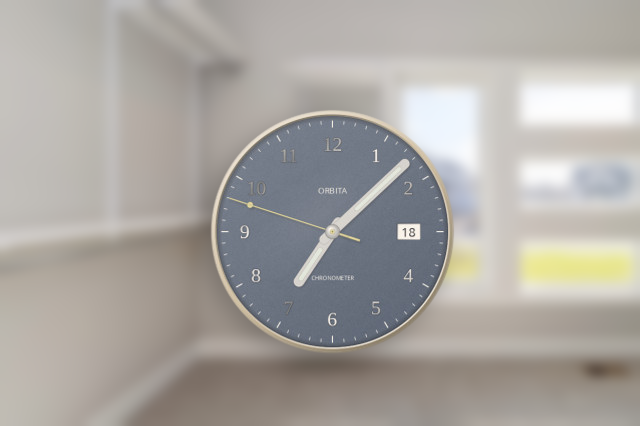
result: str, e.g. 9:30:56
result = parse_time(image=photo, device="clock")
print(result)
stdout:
7:07:48
